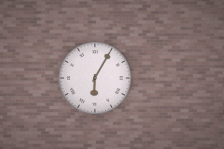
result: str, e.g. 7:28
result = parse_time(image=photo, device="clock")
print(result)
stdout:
6:05
